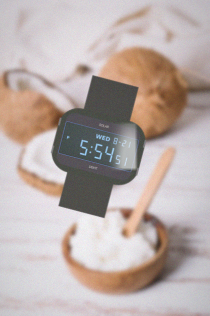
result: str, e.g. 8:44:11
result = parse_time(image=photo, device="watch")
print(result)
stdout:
5:54:51
